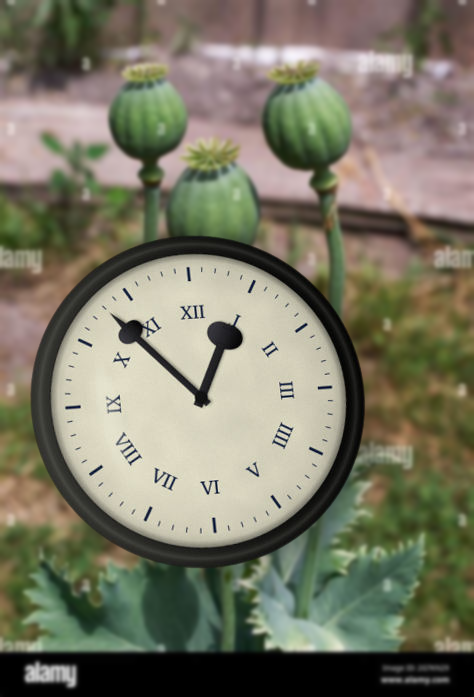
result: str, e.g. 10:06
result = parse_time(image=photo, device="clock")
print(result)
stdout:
12:53
